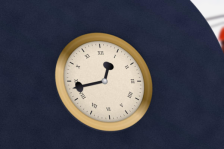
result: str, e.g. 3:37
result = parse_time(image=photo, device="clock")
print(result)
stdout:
12:43
